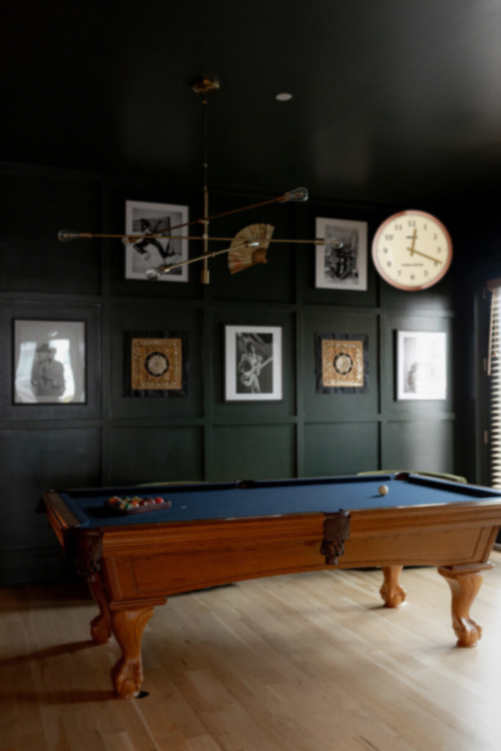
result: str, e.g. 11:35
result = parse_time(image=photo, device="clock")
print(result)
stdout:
12:19
